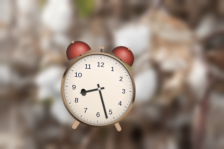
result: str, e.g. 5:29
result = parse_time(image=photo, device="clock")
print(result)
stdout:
8:27
